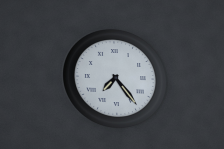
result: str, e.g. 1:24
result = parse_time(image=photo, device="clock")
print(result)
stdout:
7:24
